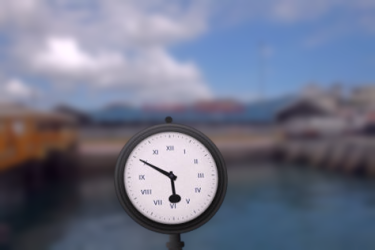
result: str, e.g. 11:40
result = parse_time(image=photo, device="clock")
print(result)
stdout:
5:50
